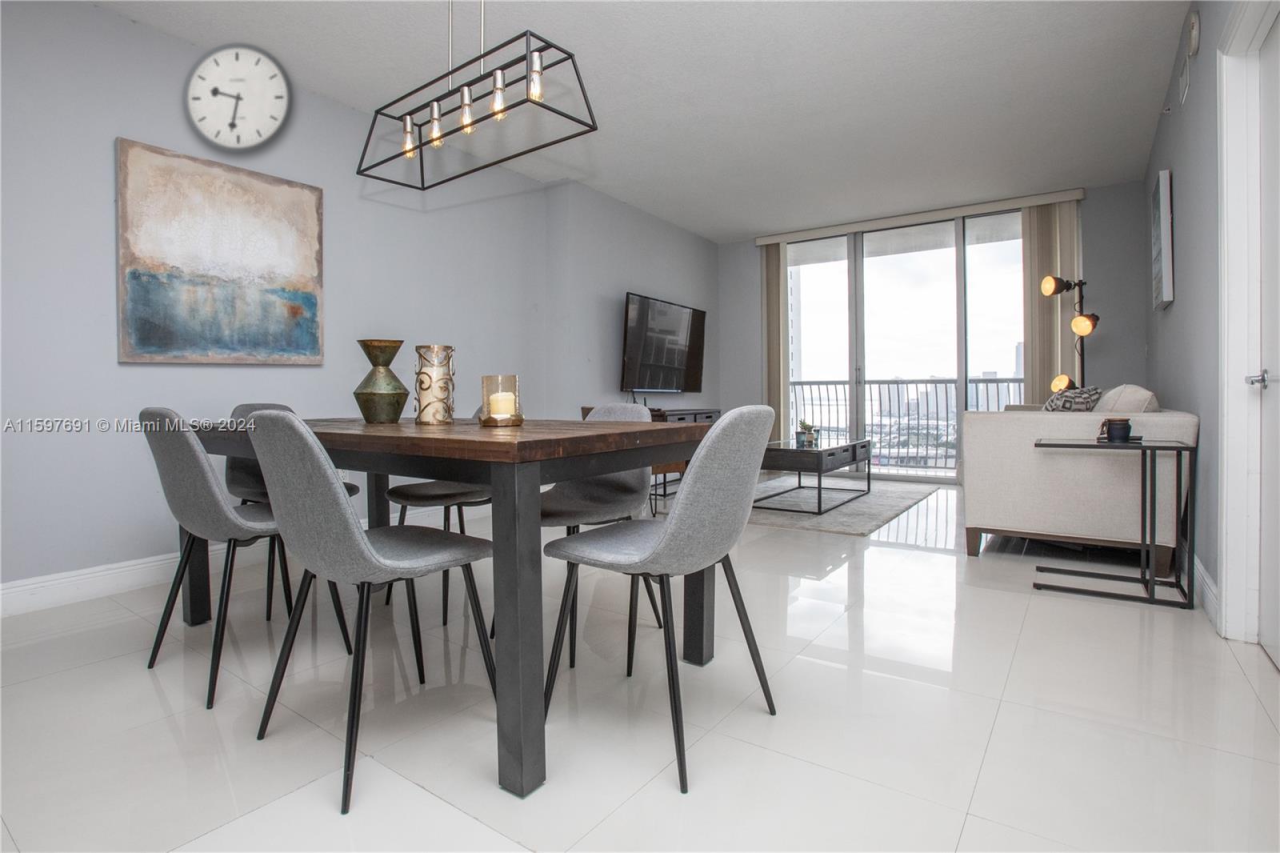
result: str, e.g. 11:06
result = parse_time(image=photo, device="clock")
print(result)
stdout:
9:32
